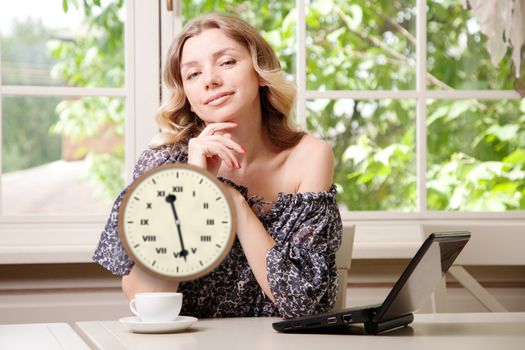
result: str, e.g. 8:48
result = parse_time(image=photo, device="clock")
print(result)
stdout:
11:28
